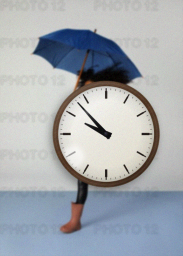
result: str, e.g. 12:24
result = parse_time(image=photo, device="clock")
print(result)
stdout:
9:53
